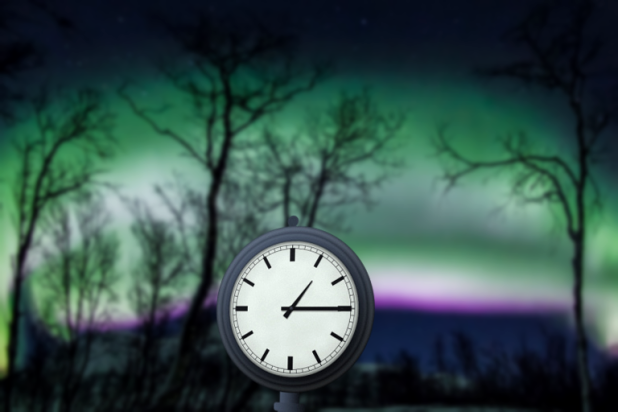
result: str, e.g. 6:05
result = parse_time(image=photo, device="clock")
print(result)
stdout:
1:15
